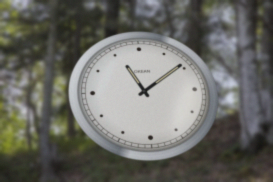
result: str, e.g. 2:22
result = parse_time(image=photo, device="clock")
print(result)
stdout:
11:09
